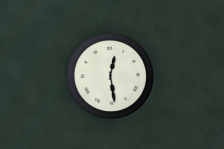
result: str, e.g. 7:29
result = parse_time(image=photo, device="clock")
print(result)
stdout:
12:29
